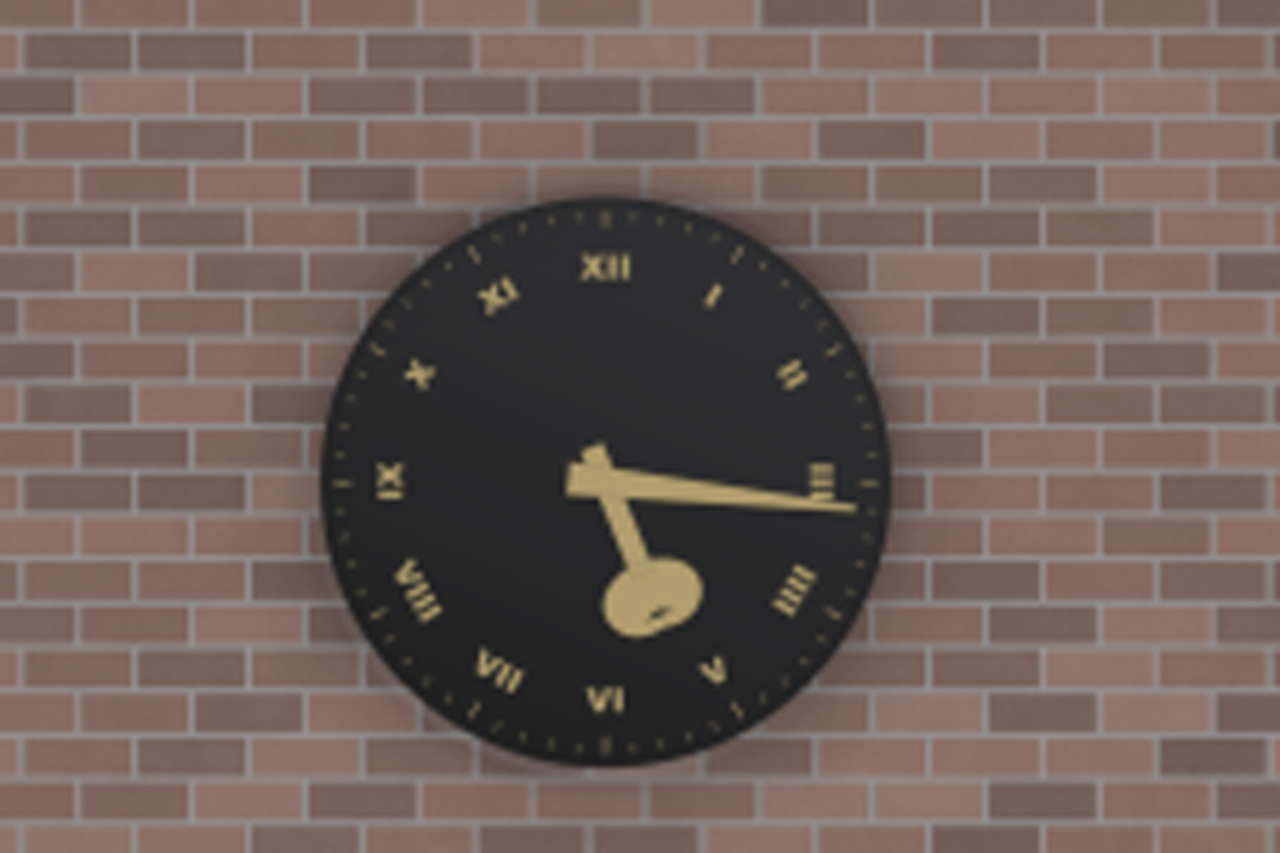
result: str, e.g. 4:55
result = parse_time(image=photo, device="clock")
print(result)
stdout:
5:16
